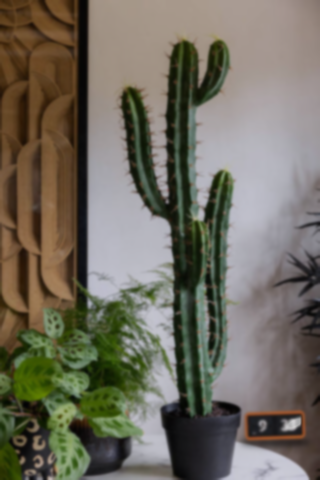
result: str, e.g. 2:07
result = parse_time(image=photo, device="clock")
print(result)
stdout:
9:33
